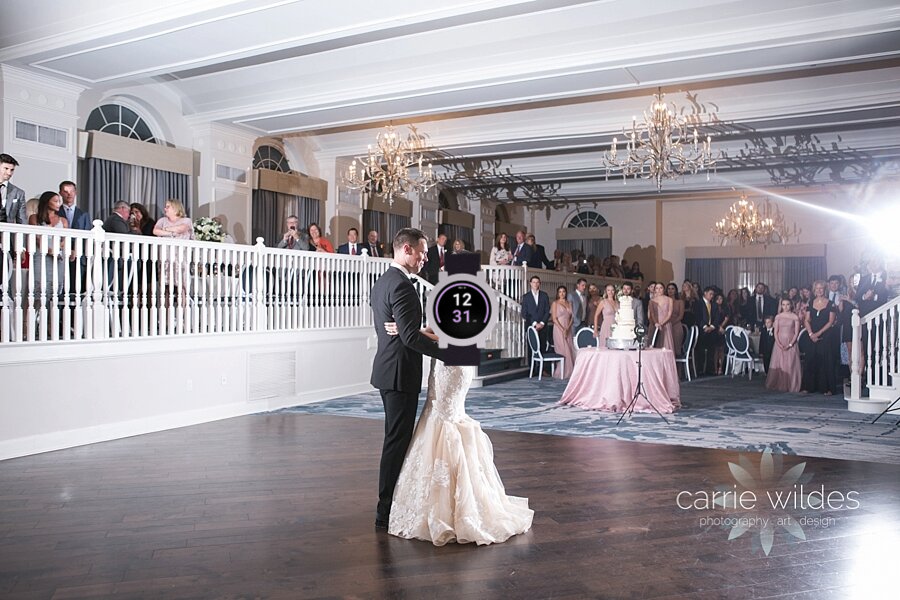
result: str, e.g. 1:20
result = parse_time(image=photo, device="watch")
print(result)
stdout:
12:31
